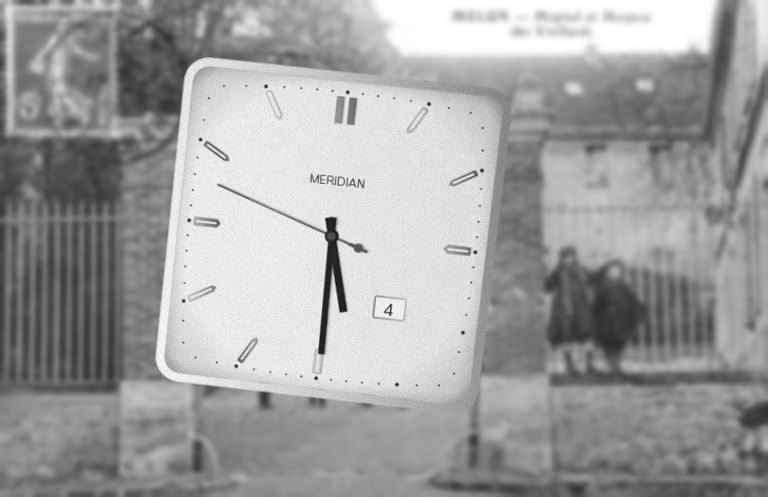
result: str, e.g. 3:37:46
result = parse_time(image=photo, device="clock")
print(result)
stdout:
5:29:48
